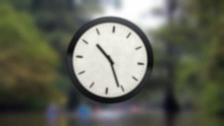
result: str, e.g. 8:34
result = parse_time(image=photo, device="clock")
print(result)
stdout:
10:26
